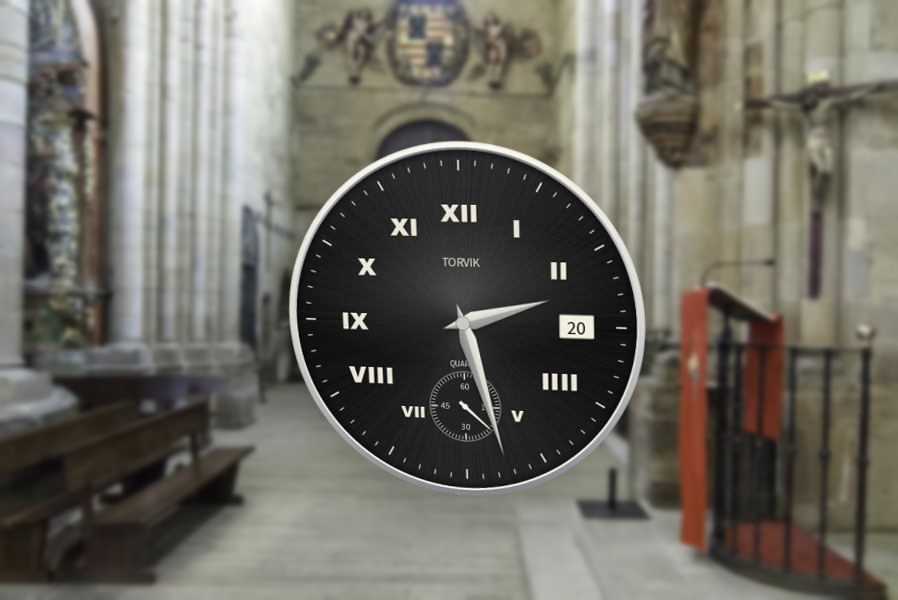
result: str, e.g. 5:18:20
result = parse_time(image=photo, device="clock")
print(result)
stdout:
2:27:22
